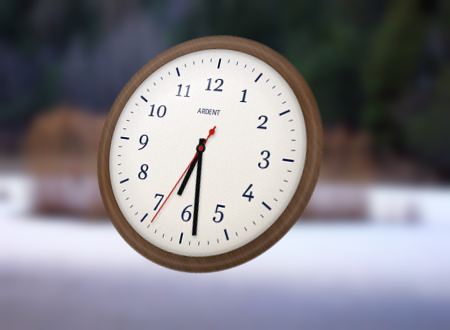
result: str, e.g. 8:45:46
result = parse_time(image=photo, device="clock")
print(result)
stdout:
6:28:34
